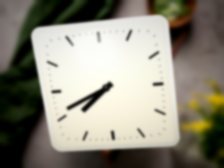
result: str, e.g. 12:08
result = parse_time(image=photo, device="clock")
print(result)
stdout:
7:41
